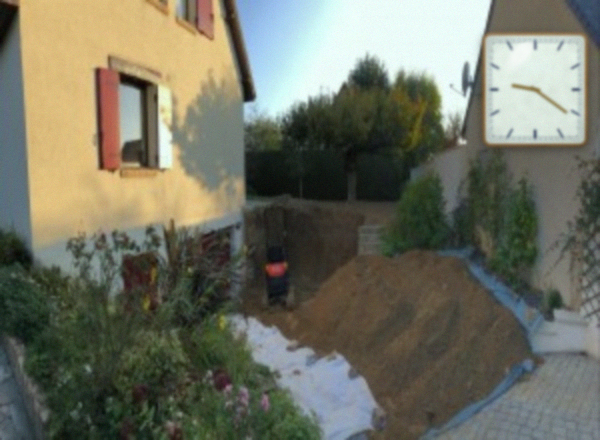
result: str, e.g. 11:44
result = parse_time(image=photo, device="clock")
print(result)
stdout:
9:21
